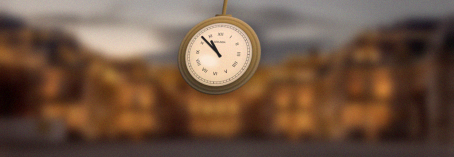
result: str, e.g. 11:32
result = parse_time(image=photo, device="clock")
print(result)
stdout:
10:52
